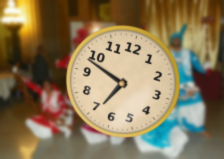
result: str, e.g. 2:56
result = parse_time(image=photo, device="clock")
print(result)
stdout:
6:48
